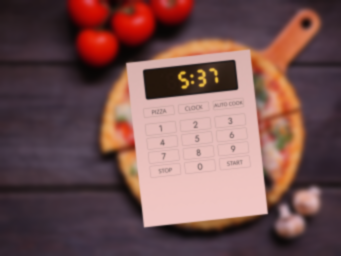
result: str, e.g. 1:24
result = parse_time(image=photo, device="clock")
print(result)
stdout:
5:37
